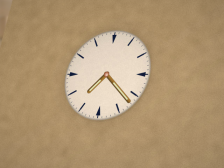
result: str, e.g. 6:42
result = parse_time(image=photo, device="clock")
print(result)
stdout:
7:22
